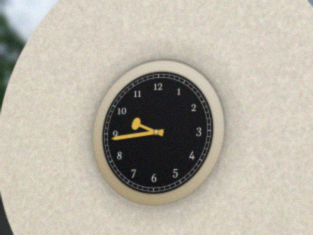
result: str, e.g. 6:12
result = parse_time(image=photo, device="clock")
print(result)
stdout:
9:44
